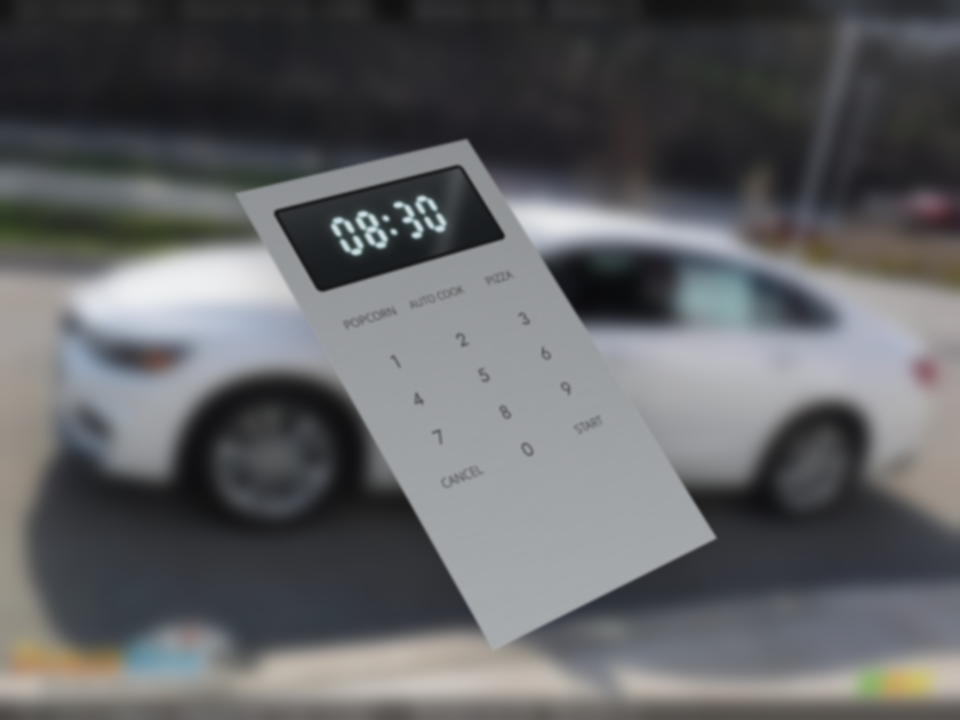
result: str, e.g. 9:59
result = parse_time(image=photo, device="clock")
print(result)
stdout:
8:30
